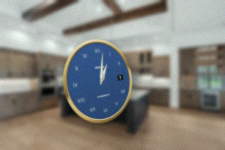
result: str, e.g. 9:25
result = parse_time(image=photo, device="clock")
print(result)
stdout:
1:02
